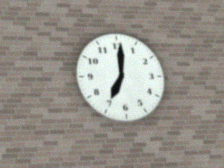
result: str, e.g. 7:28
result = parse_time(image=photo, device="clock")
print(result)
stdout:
7:01
